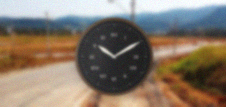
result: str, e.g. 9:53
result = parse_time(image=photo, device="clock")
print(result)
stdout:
10:10
